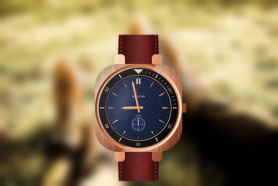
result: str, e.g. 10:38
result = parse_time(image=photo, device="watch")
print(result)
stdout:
8:58
